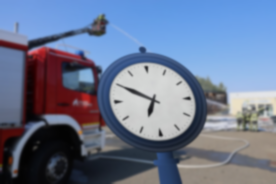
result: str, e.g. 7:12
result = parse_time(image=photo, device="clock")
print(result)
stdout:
6:50
